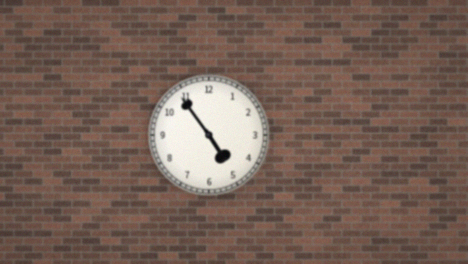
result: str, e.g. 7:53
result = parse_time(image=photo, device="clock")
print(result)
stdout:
4:54
